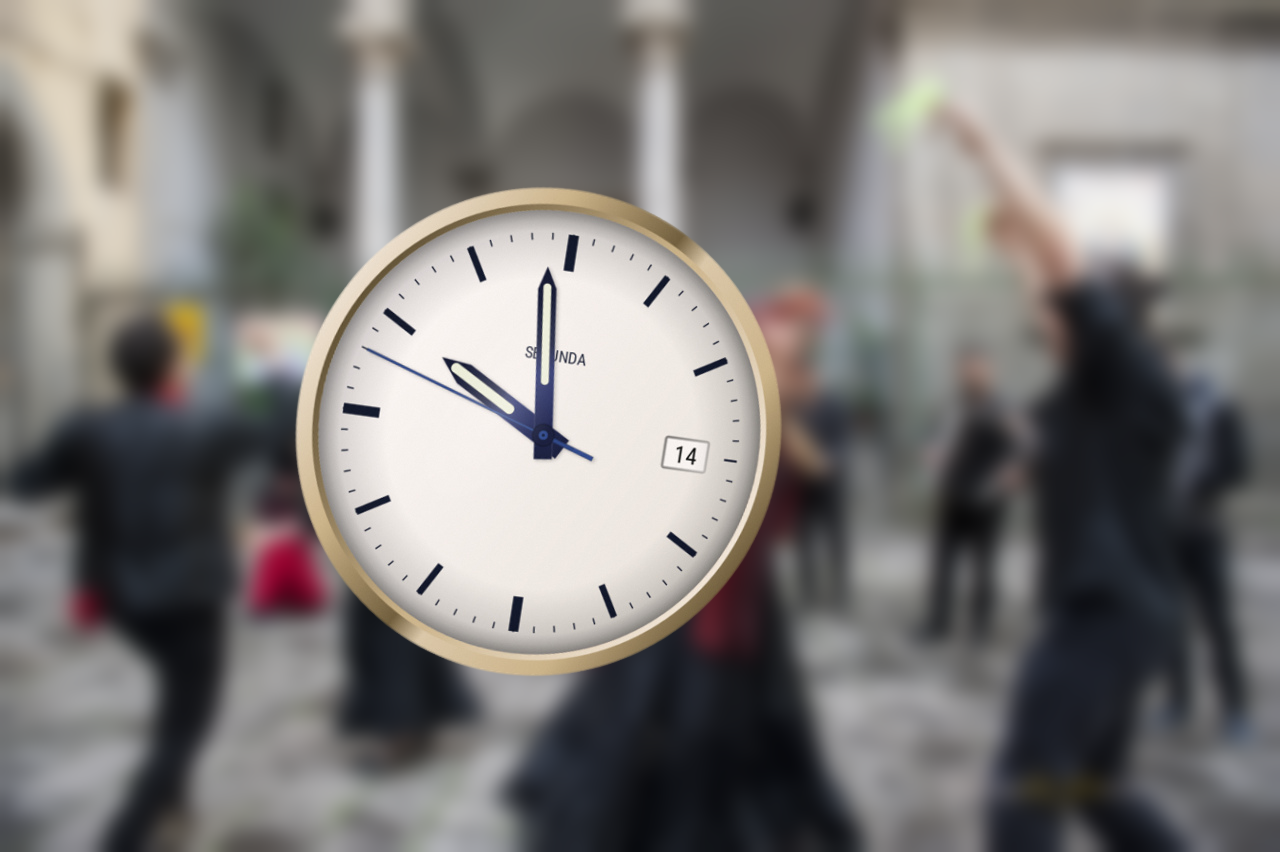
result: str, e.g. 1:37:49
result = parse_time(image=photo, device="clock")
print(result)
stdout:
9:58:48
